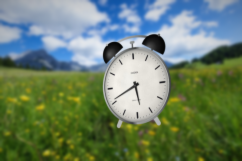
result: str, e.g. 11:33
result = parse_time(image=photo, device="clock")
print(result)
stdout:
5:41
